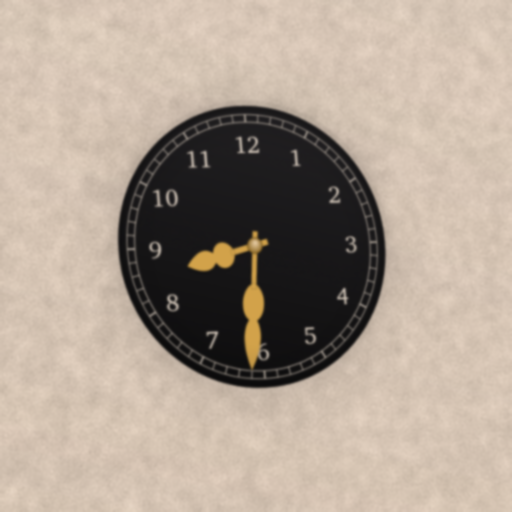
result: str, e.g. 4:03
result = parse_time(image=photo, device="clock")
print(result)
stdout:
8:31
